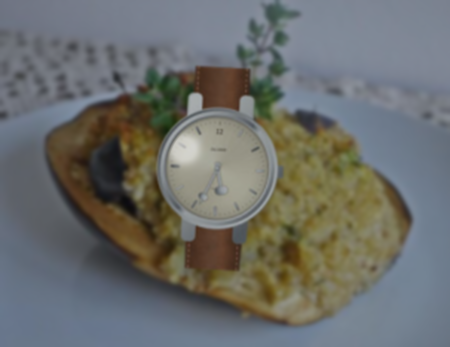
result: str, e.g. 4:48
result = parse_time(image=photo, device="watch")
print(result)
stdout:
5:34
